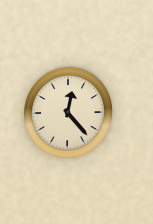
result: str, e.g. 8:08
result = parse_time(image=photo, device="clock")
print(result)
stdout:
12:23
